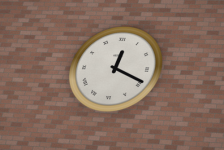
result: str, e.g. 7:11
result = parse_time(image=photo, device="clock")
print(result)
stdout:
12:19
